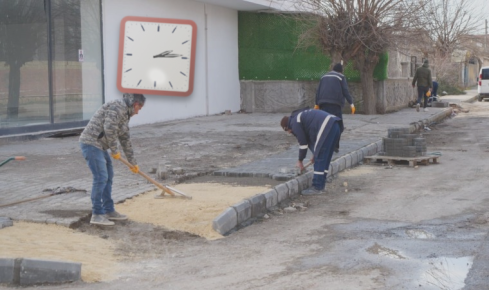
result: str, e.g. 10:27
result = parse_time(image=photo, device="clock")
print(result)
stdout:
2:14
